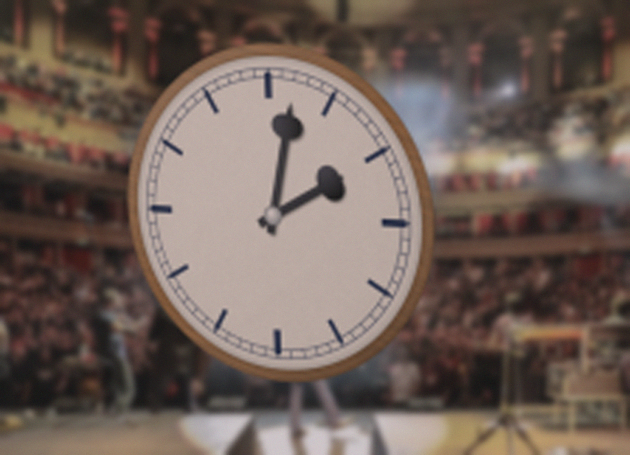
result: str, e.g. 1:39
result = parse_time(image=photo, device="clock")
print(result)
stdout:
2:02
